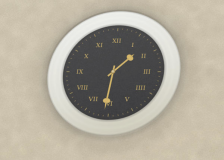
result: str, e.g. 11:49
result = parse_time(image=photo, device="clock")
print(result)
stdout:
1:31
